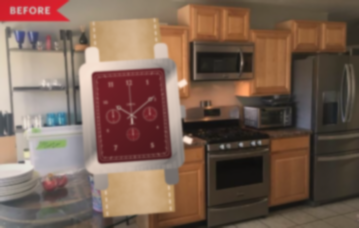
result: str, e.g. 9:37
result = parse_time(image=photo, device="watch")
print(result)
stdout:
10:09
